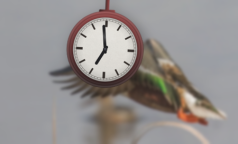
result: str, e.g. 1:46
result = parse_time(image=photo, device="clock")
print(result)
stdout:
6:59
